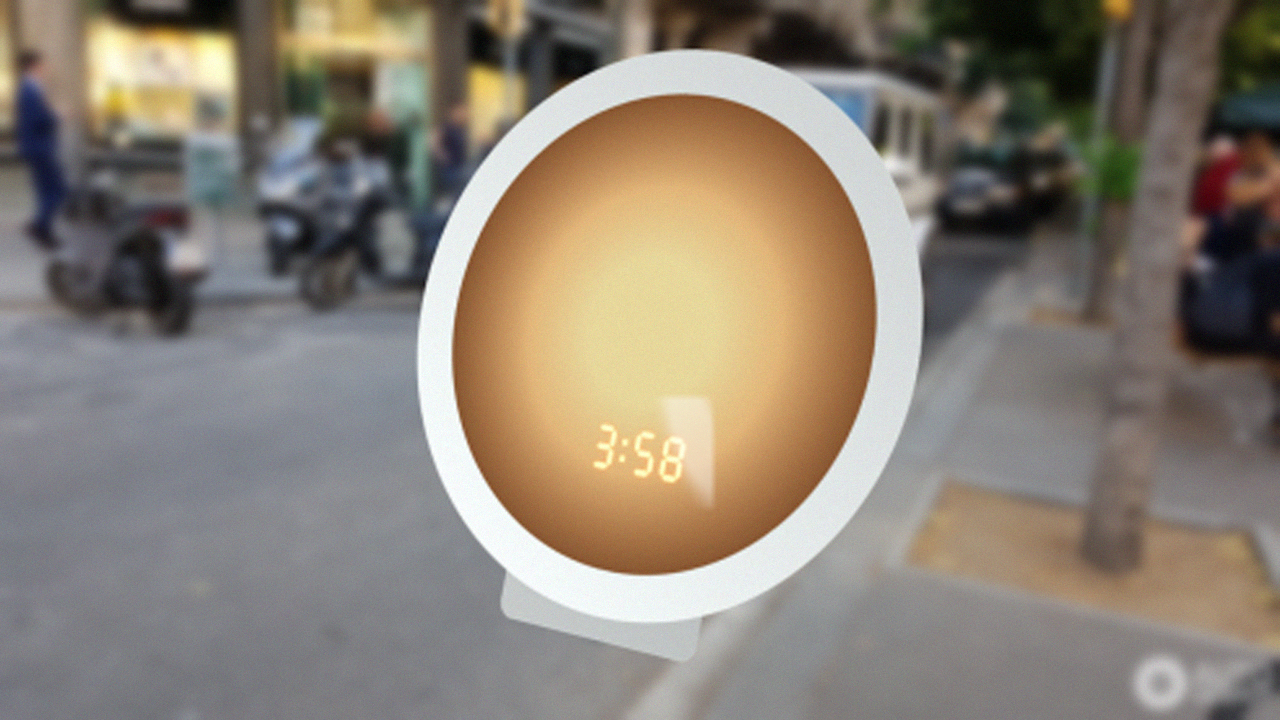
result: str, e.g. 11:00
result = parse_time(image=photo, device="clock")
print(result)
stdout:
3:58
